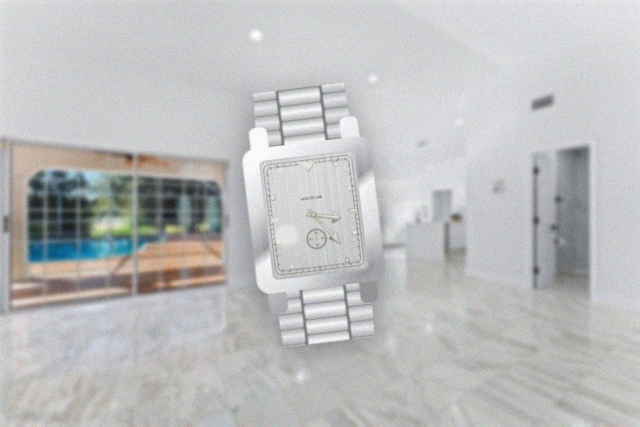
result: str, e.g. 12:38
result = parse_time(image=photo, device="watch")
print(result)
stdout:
3:24
